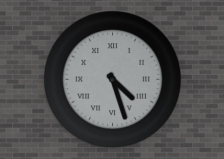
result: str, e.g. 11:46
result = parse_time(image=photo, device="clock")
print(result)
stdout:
4:27
